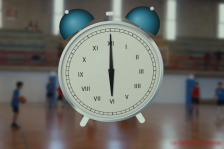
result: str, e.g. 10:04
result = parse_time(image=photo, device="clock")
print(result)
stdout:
6:00
